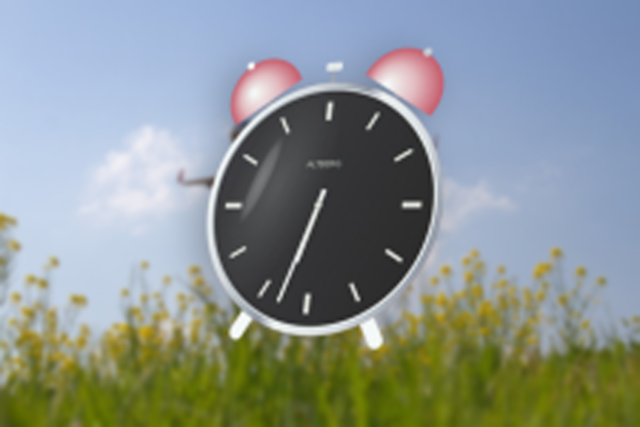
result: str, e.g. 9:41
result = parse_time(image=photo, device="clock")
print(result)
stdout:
6:33
